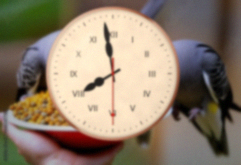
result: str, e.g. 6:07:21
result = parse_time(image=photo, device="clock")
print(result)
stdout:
7:58:30
